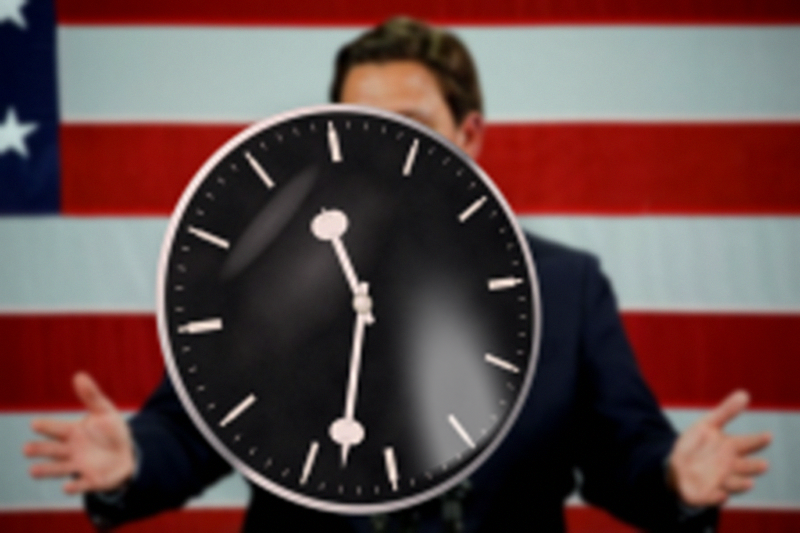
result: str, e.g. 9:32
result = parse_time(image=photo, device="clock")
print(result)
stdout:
11:33
